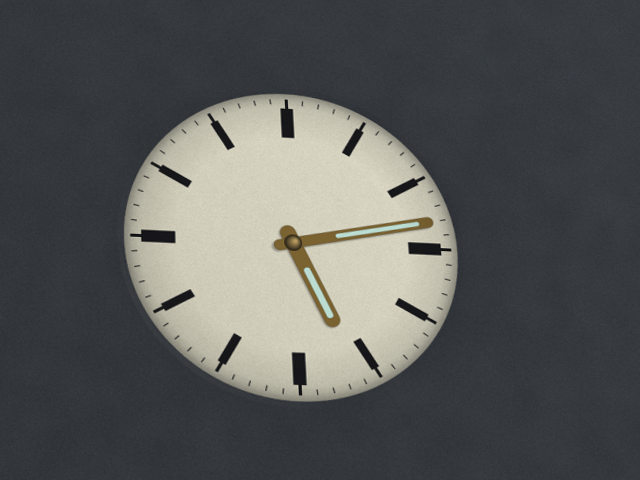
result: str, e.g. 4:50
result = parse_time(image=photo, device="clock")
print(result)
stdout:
5:13
